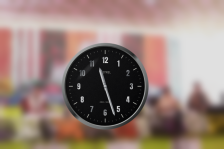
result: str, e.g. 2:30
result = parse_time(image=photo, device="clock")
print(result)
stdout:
11:27
